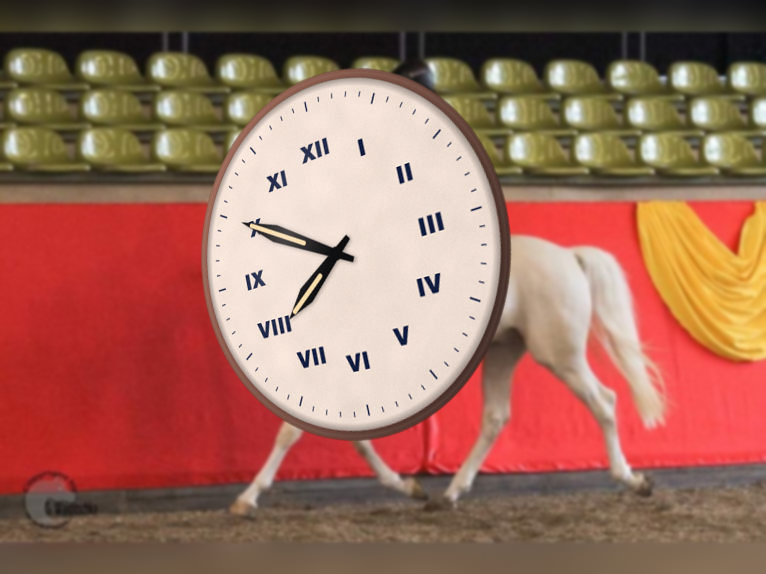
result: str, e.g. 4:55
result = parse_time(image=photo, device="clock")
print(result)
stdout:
7:50
